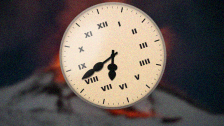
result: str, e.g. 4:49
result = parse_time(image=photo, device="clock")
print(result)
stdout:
6:42
